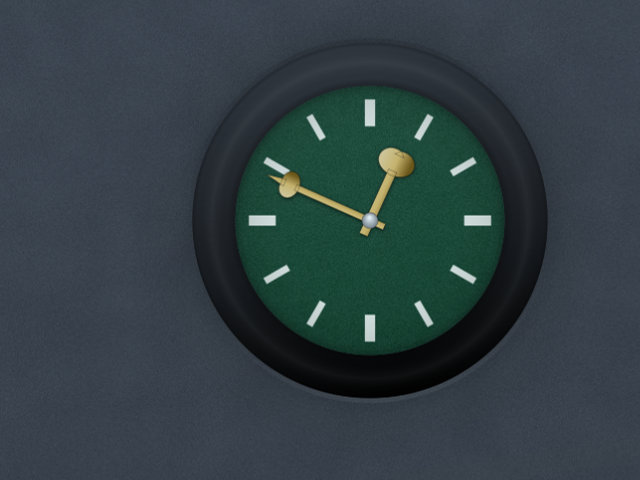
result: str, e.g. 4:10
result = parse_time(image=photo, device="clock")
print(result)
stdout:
12:49
